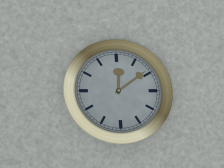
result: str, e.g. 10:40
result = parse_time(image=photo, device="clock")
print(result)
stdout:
12:09
